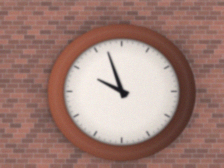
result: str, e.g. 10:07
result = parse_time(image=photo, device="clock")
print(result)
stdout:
9:57
